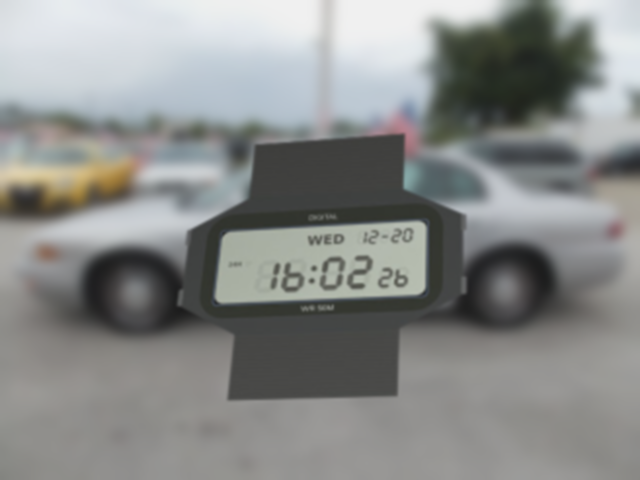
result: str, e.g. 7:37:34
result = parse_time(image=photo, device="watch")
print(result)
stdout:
16:02:26
